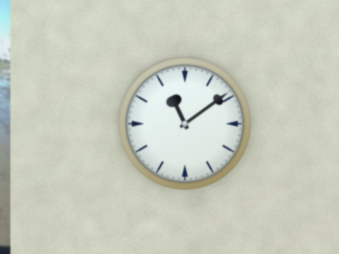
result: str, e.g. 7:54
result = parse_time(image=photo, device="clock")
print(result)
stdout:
11:09
